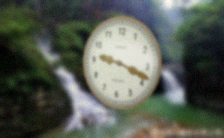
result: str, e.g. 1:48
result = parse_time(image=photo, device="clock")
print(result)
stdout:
9:18
